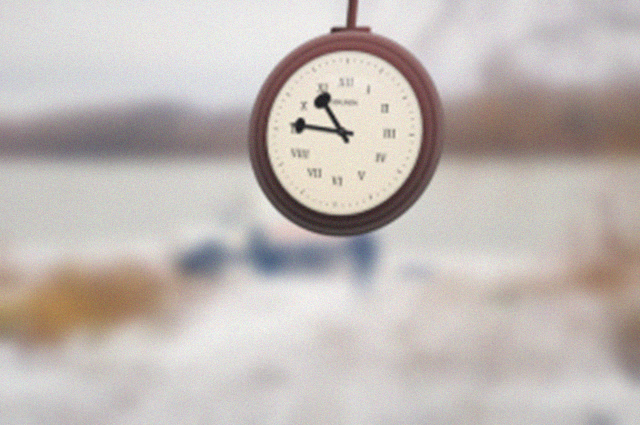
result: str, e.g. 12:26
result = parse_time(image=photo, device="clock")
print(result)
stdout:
10:46
